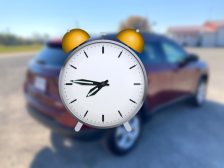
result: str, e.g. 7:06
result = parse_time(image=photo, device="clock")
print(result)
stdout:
7:46
